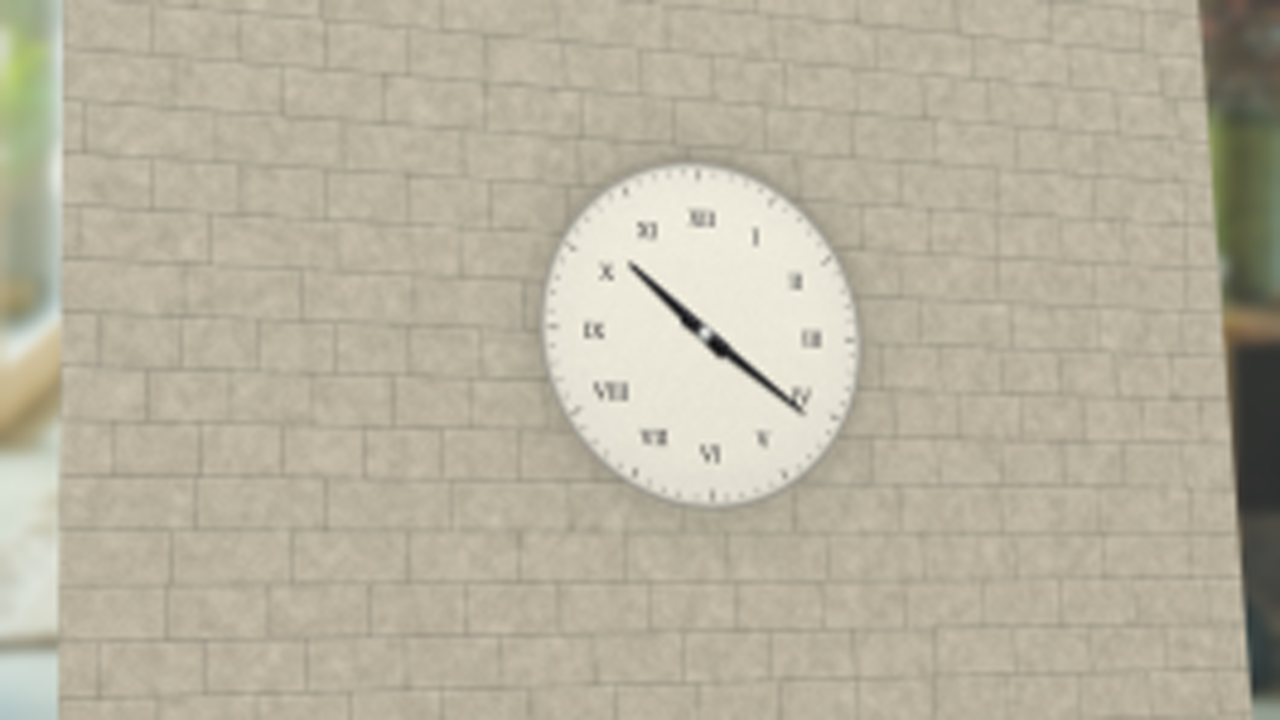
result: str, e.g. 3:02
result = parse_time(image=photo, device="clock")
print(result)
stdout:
10:21
